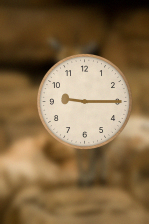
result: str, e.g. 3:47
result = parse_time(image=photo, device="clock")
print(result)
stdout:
9:15
